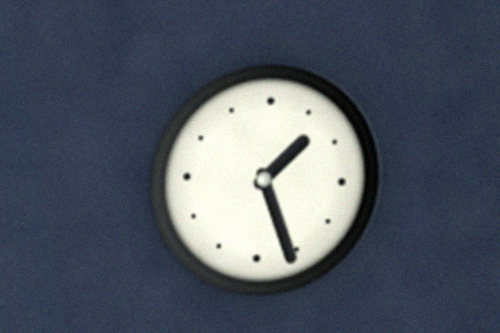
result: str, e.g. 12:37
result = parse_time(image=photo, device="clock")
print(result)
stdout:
1:26
